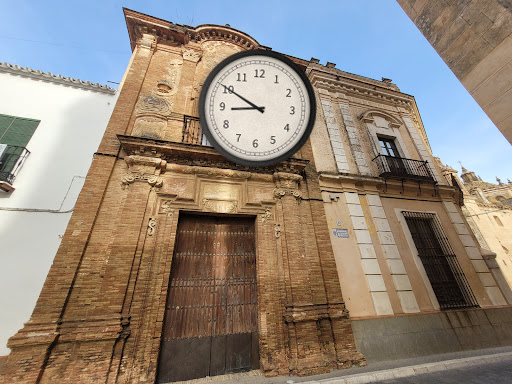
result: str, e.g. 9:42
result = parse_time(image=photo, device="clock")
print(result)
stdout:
8:50
